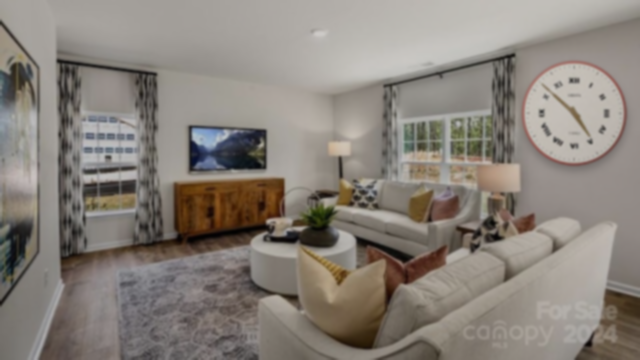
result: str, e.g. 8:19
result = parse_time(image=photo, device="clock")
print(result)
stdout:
4:52
